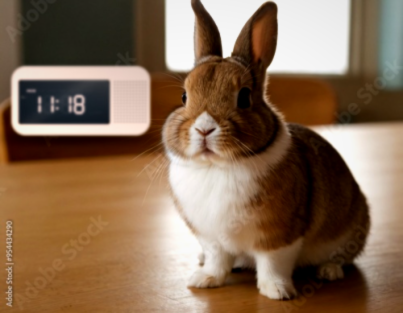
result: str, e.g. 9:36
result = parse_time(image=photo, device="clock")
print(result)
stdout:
11:18
